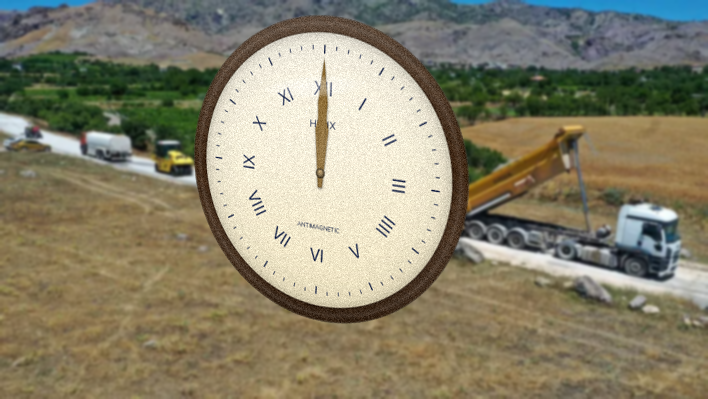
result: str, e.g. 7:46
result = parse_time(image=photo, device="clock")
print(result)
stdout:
12:00
